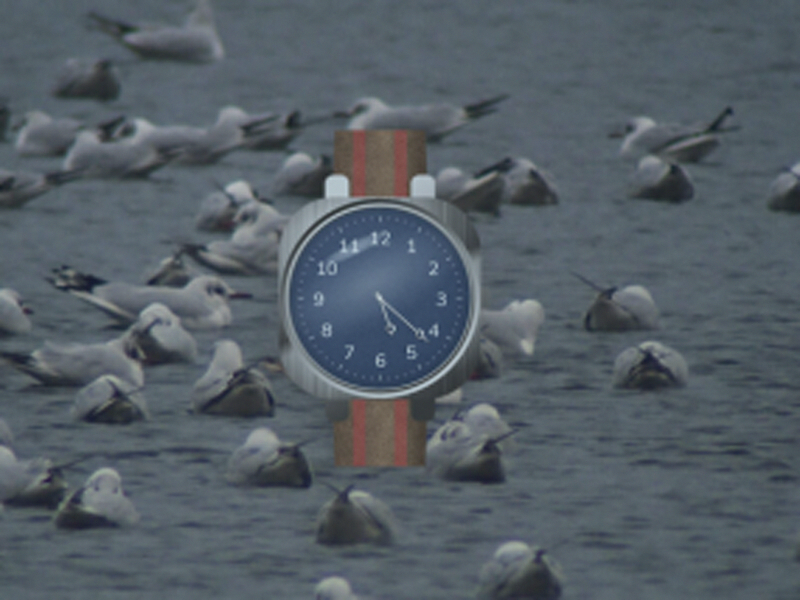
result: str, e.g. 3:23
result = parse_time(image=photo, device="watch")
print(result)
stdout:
5:22
